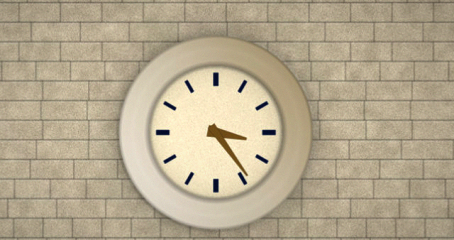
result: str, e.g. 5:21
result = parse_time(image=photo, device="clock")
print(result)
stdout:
3:24
